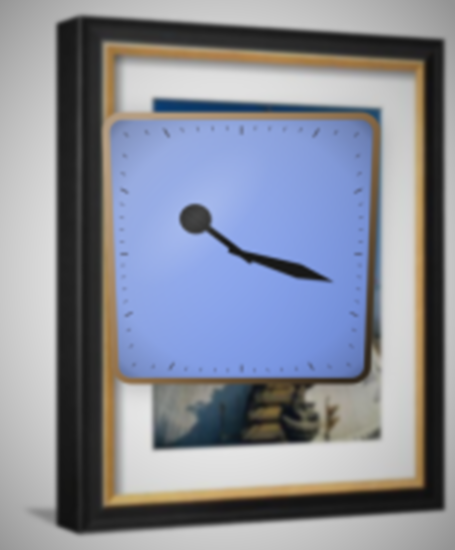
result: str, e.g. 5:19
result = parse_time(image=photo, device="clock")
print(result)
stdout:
10:18
